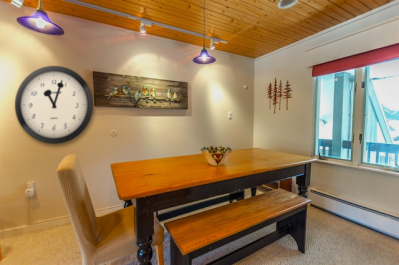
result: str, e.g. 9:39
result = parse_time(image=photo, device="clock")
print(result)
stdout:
11:03
